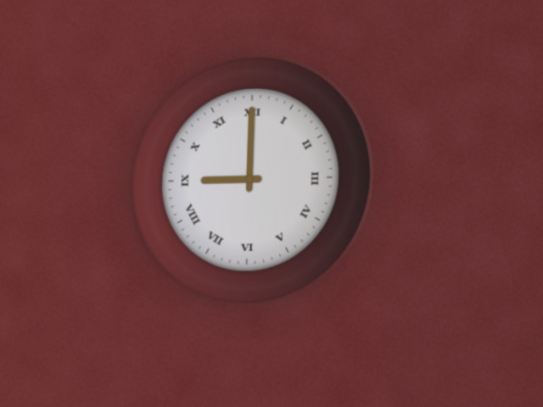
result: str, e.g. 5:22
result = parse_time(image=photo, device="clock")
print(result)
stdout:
9:00
